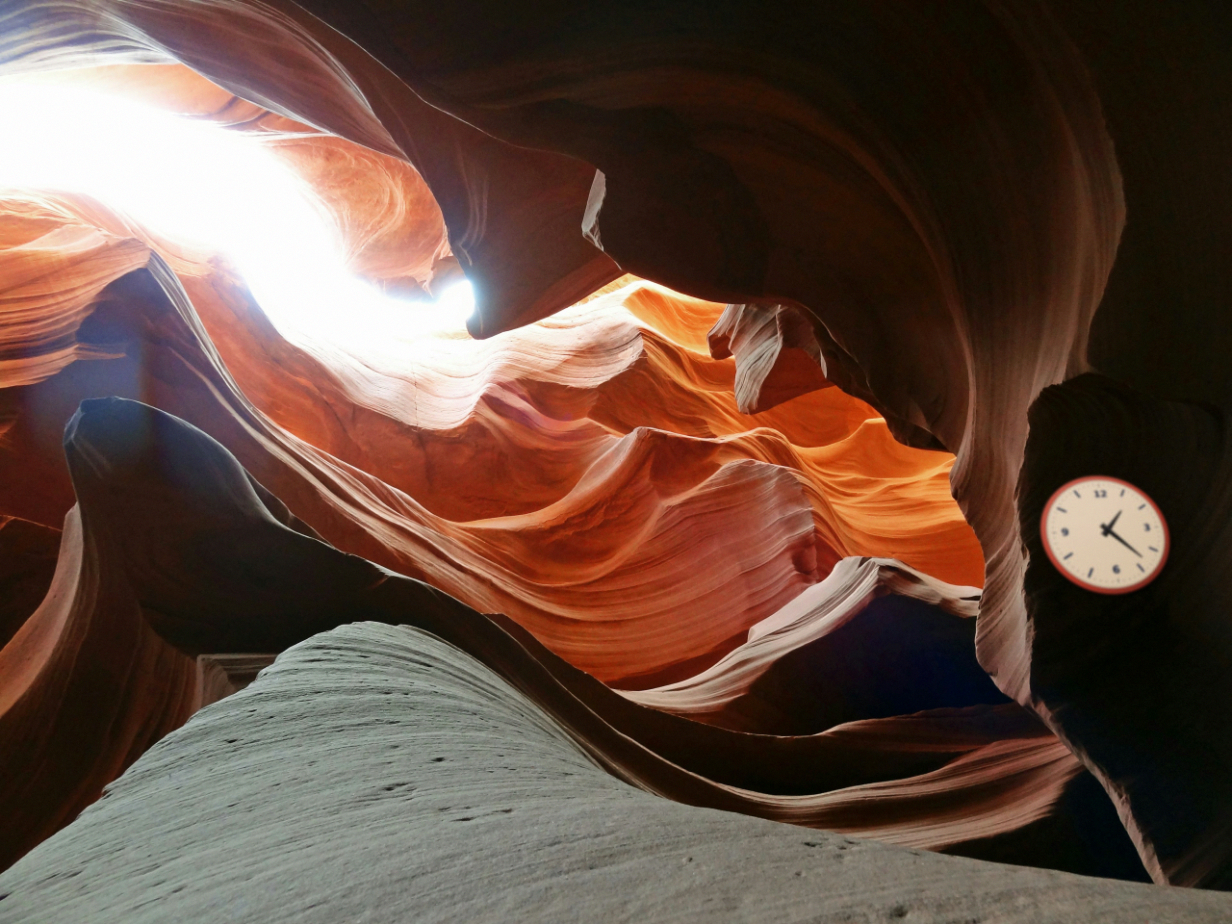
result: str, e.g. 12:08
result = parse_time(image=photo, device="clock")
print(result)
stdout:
1:23
